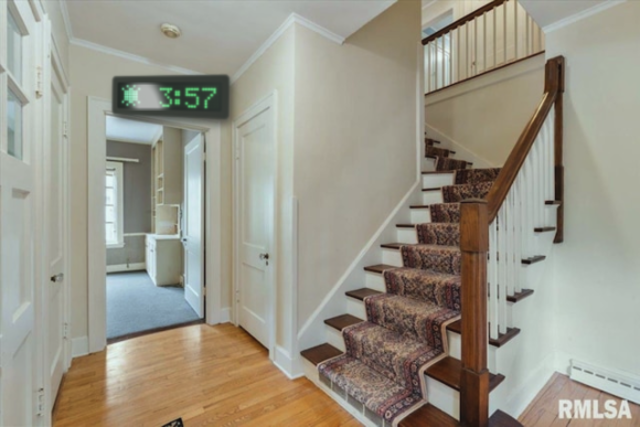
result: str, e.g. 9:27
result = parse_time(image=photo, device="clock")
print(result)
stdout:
3:57
